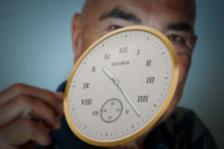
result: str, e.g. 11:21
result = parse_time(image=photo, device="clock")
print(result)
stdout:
10:23
